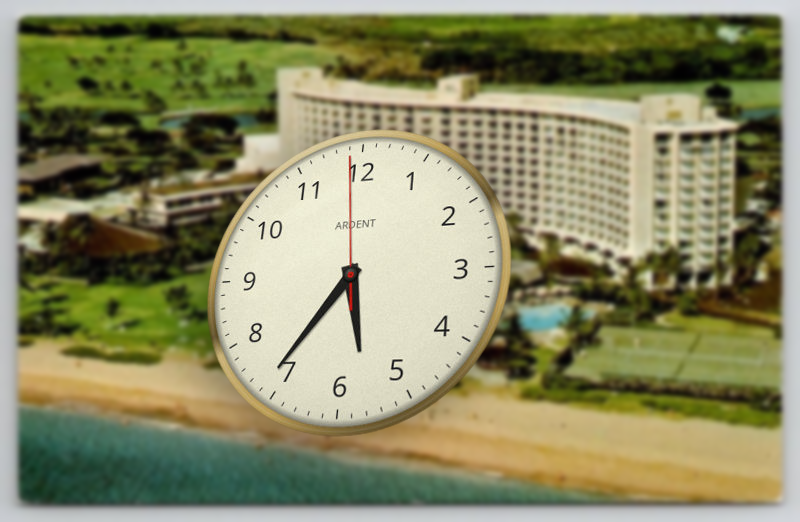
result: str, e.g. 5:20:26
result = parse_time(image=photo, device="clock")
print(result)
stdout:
5:35:59
